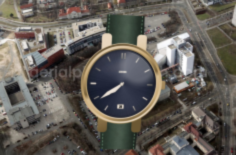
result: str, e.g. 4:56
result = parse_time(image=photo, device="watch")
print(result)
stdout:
7:39
